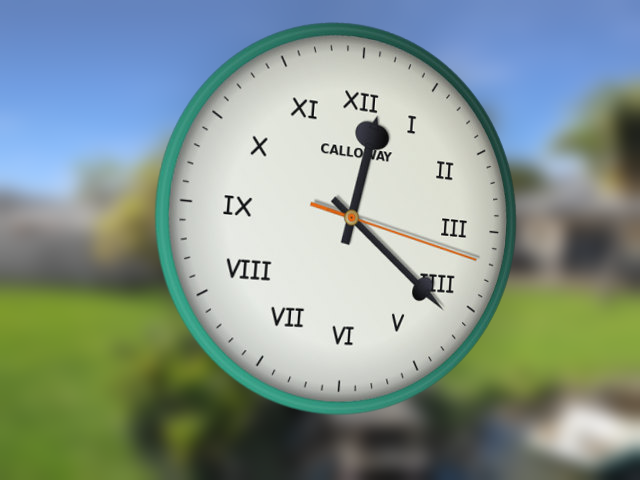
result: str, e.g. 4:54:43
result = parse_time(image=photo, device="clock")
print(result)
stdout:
12:21:17
